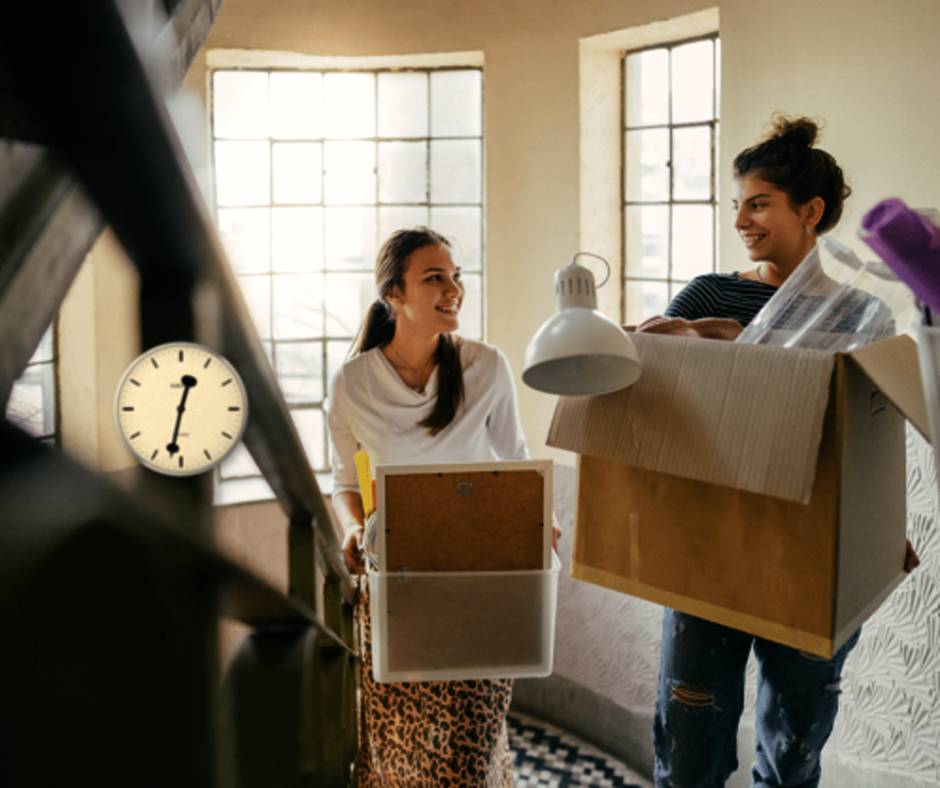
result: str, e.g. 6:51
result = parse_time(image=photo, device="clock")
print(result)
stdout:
12:32
